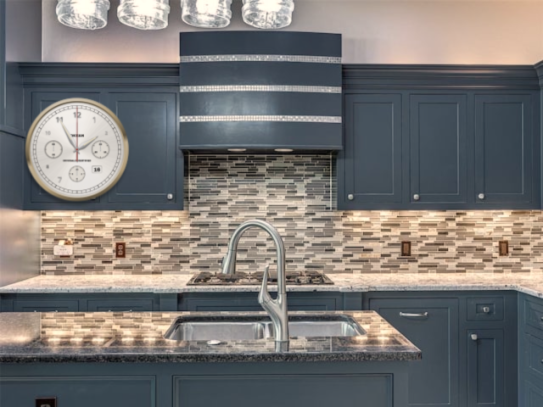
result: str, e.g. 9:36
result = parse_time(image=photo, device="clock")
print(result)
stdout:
1:55
